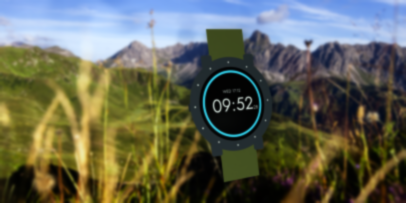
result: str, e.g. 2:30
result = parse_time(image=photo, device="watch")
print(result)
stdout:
9:52
